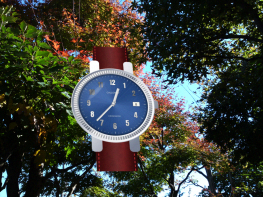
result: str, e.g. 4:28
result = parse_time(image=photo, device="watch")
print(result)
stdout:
12:37
